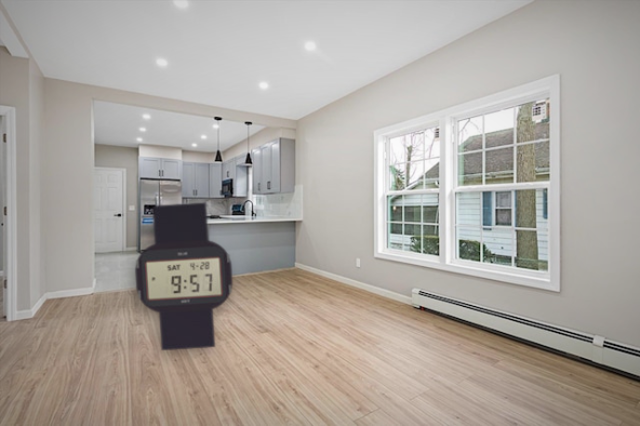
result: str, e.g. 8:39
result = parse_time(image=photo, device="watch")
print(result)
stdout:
9:57
